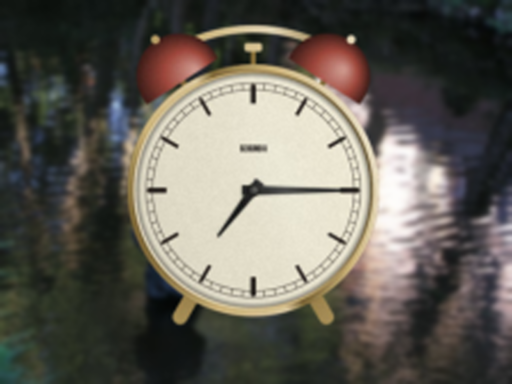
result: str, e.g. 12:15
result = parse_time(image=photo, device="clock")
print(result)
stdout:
7:15
